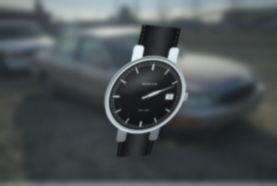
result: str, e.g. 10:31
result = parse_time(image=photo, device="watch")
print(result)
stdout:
2:11
